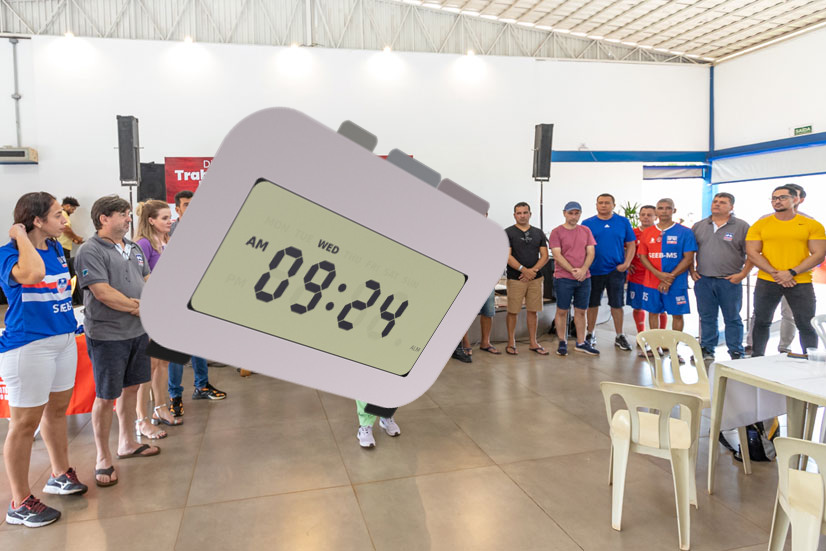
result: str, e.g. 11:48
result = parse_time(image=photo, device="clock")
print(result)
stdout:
9:24
